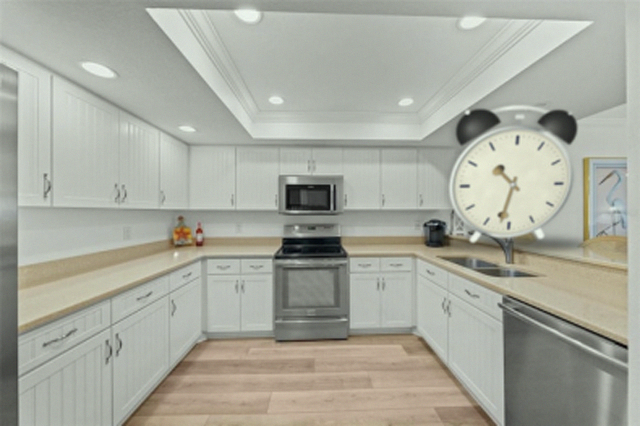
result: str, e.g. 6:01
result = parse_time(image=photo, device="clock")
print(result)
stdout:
10:32
